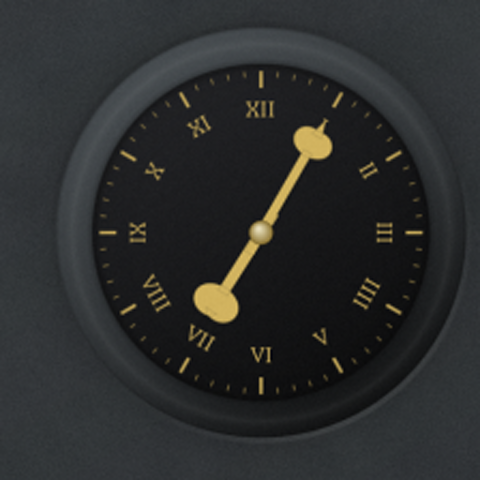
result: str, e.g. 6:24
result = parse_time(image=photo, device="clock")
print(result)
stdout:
7:05
